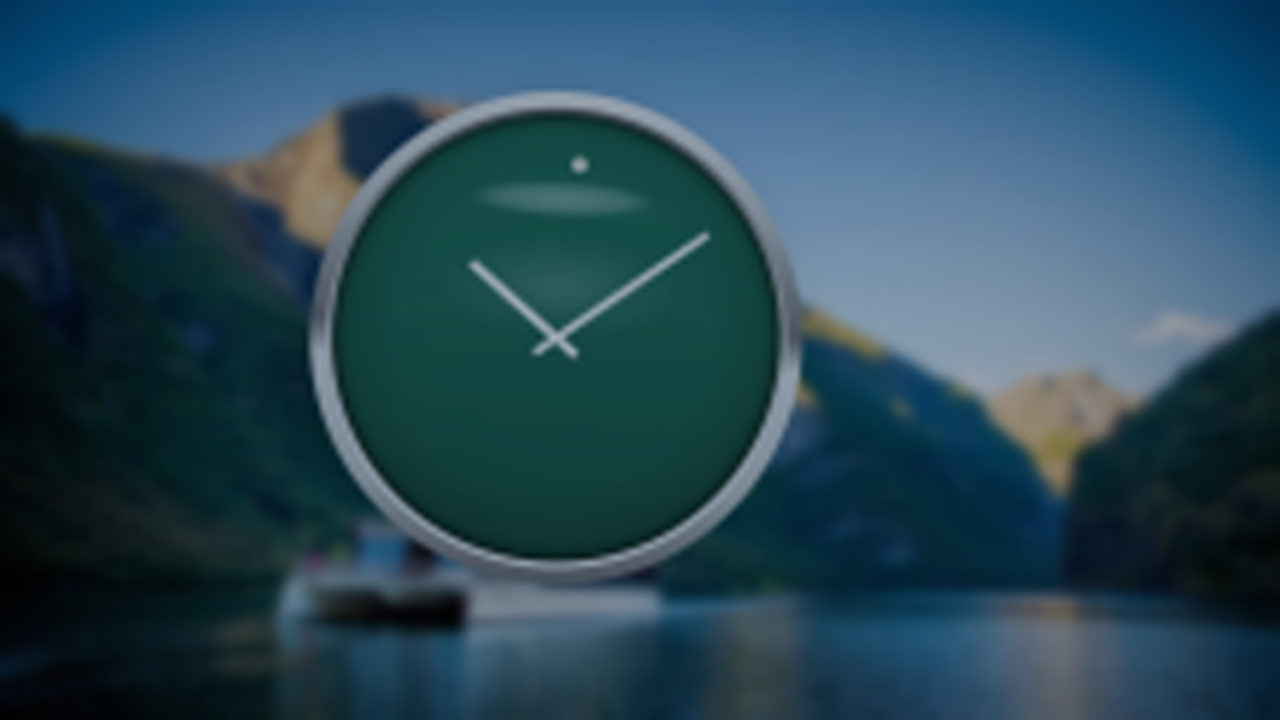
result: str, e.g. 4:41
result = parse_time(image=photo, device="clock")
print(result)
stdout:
10:08
